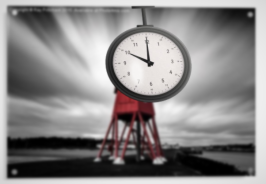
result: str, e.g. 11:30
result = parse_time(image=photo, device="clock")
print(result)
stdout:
10:00
